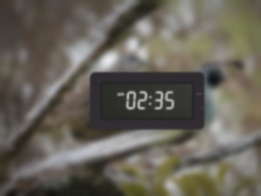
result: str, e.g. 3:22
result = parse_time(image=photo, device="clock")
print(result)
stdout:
2:35
